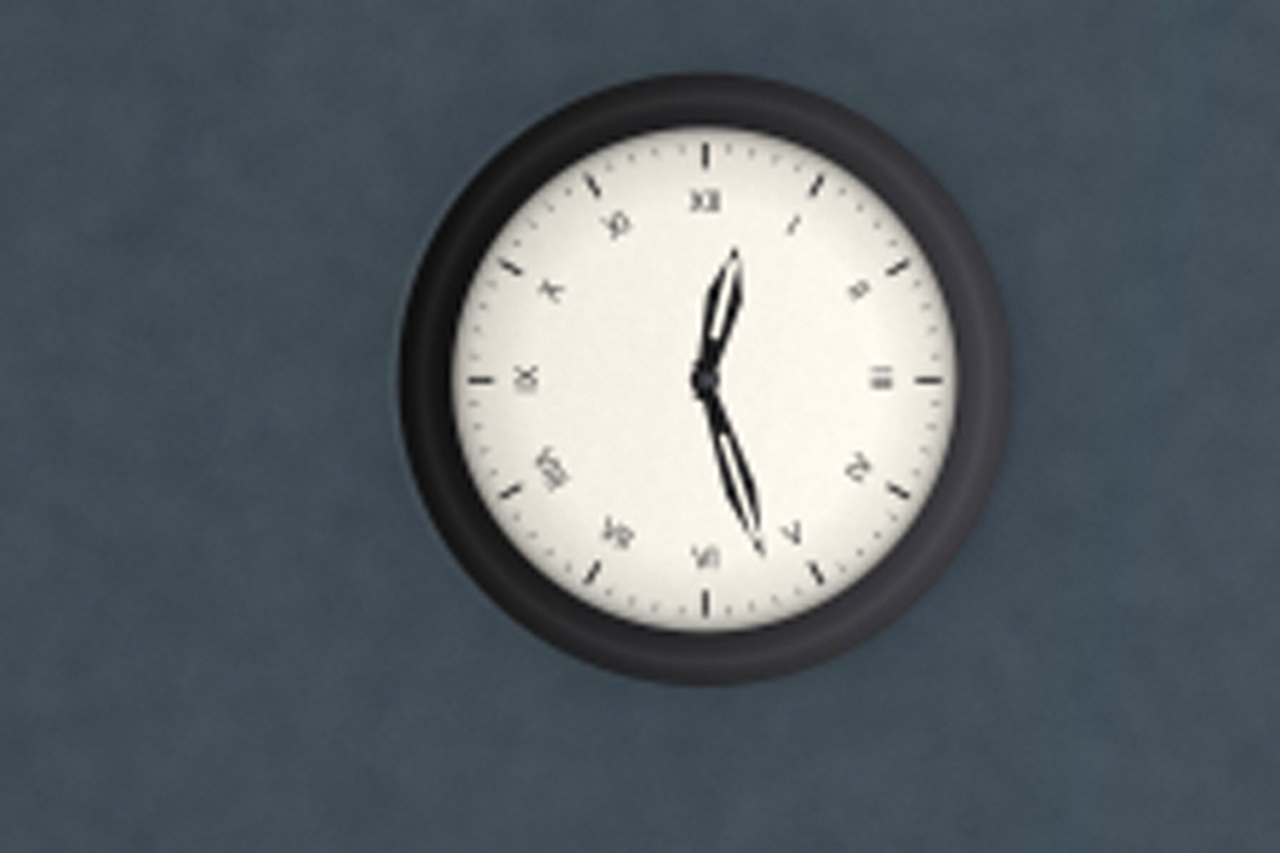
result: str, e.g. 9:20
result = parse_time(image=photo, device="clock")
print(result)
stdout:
12:27
